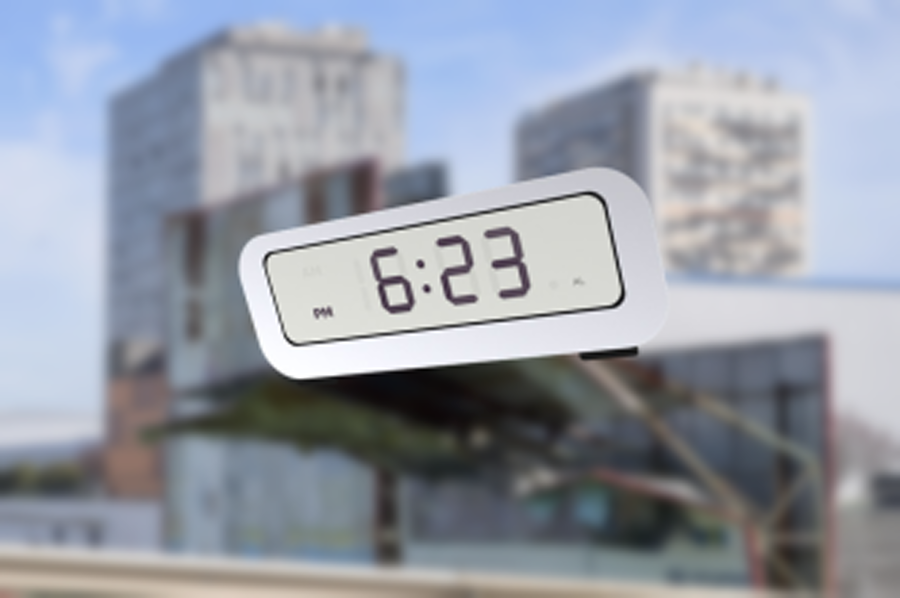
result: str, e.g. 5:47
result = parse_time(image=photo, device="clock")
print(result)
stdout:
6:23
